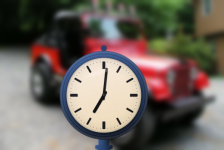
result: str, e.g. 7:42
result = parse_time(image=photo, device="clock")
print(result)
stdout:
7:01
